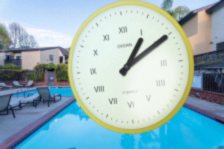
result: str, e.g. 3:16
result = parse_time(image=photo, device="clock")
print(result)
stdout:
1:10
